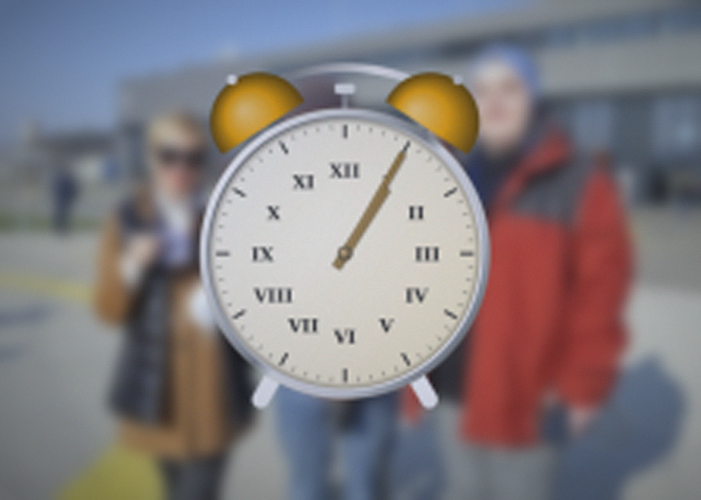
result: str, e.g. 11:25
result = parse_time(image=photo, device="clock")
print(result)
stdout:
1:05
